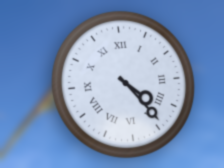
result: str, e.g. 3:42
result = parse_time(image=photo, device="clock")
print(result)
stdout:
4:24
